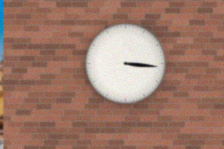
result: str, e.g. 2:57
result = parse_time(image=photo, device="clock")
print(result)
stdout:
3:16
